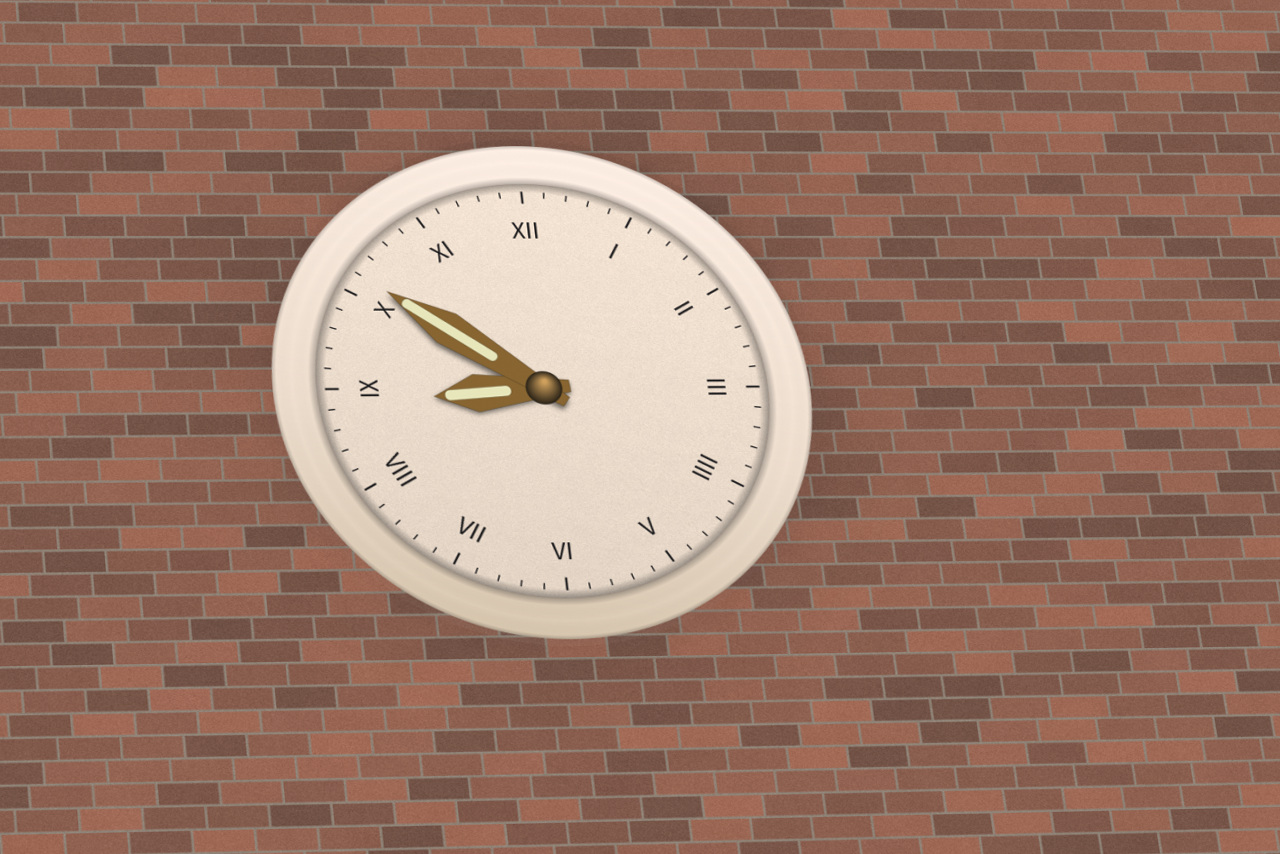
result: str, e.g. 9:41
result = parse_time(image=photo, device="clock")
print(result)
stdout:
8:51
